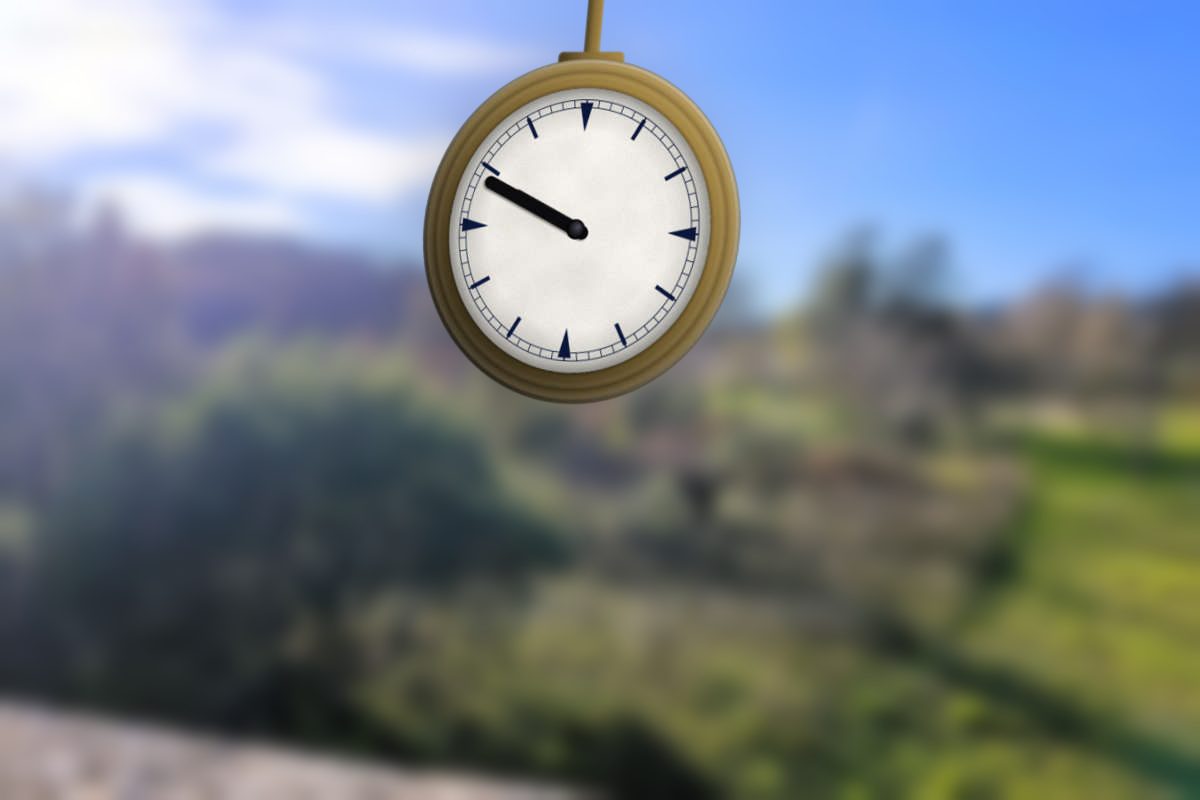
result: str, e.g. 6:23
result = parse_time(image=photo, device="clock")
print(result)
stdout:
9:49
